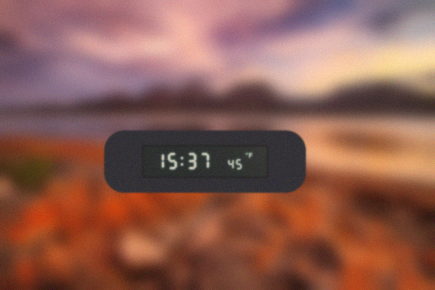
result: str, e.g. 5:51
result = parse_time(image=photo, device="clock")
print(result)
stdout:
15:37
